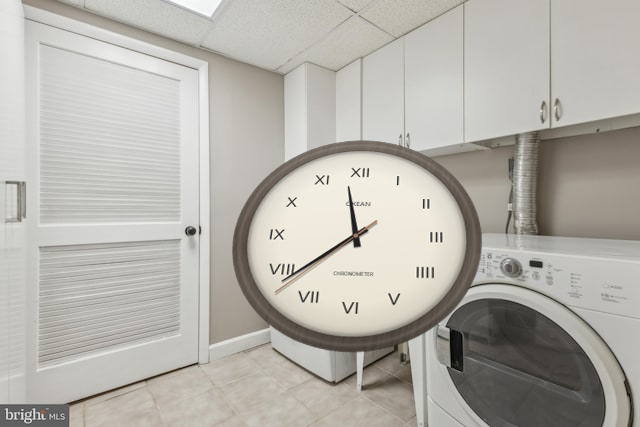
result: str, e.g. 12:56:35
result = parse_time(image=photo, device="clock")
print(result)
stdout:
11:38:38
